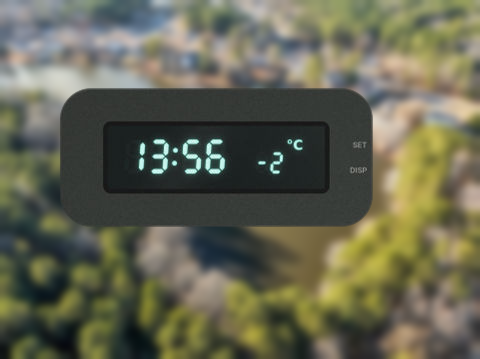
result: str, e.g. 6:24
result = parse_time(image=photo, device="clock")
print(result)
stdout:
13:56
